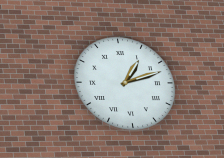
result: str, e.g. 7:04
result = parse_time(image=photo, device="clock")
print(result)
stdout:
1:12
